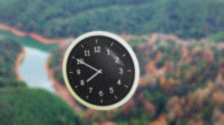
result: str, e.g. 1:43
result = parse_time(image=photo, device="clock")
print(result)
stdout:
7:50
